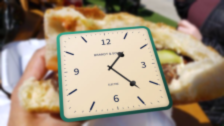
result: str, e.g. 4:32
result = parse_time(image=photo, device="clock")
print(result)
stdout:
1:23
